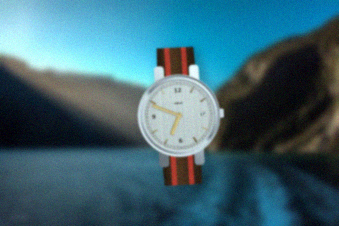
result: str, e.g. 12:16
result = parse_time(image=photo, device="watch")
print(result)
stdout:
6:49
